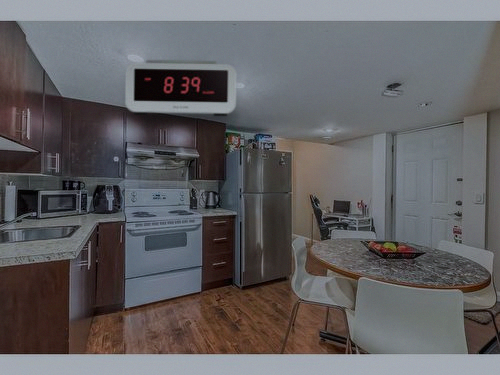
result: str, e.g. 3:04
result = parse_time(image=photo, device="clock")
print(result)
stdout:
8:39
